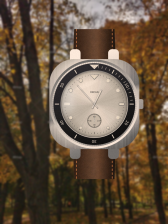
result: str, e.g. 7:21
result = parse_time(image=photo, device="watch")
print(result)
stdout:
12:53
